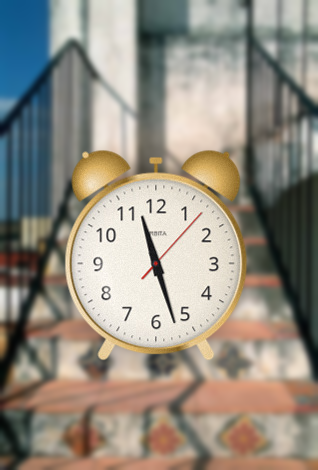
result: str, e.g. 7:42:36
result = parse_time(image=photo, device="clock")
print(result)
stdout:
11:27:07
